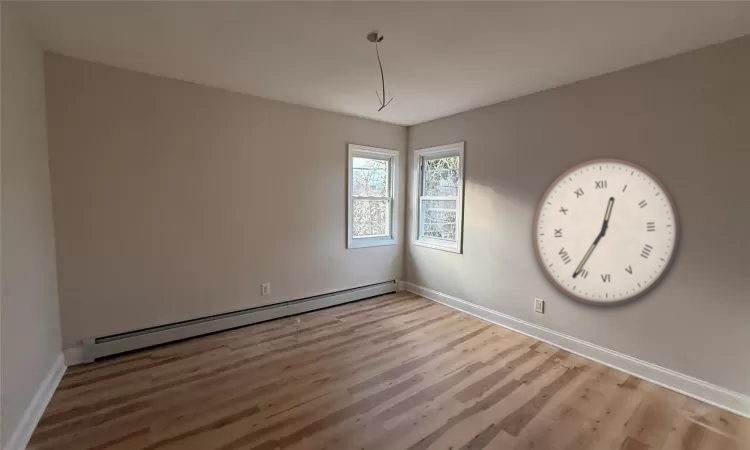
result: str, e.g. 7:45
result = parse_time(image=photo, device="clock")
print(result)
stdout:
12:36
